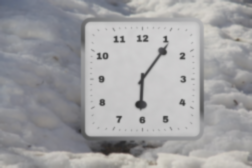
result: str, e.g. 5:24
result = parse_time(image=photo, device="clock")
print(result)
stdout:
6:06
